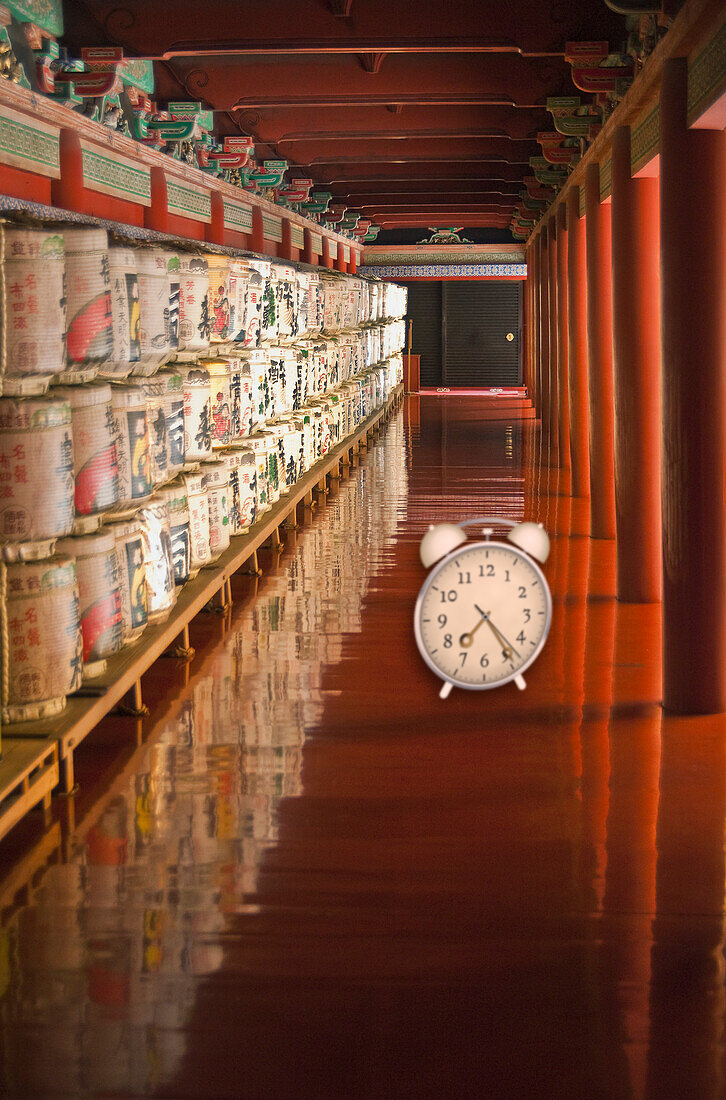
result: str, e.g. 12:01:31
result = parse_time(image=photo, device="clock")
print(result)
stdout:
7:24:23
